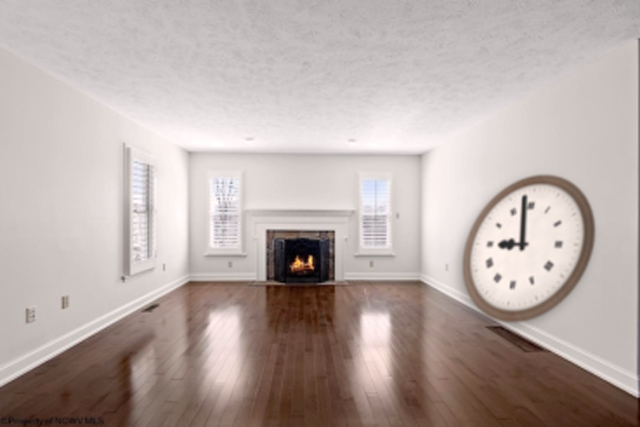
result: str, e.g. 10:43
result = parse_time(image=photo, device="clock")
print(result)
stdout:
8:58
